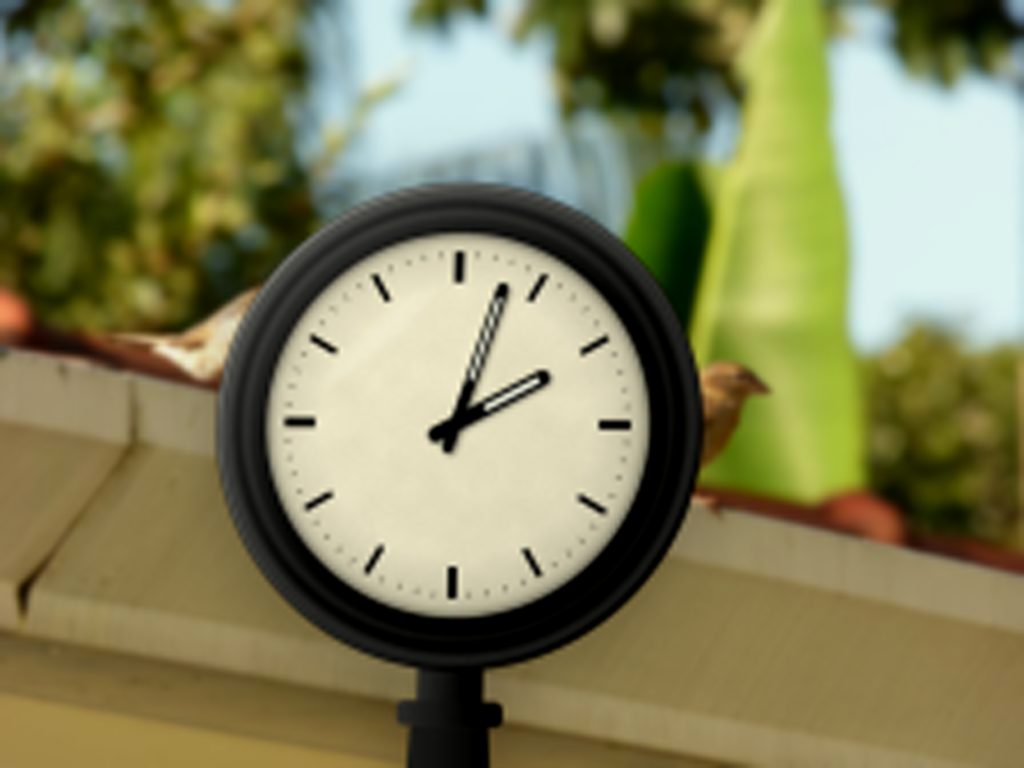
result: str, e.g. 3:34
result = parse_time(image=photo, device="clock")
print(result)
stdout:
2:03
